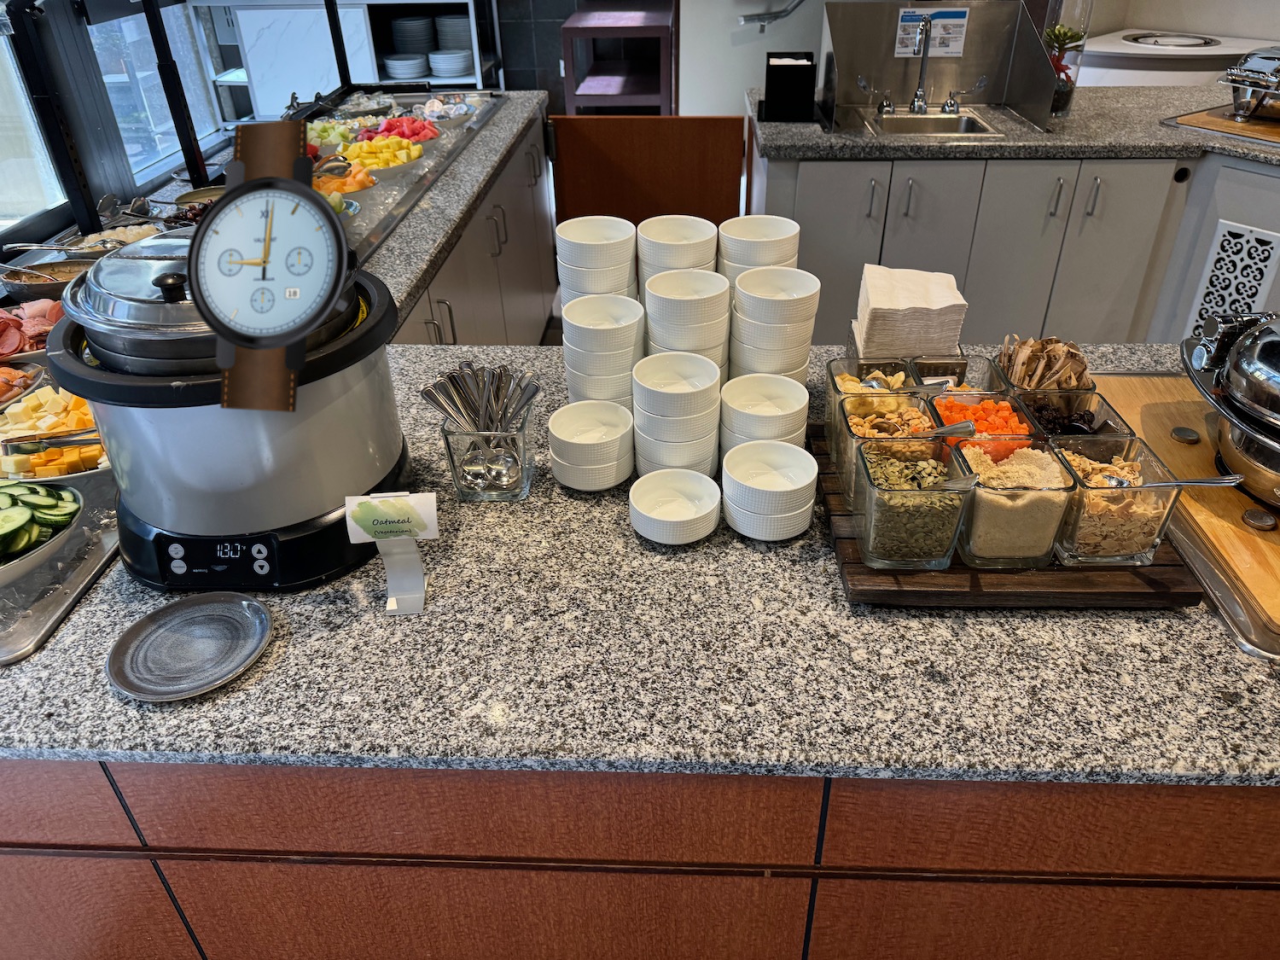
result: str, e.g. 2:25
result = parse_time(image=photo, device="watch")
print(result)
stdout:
9:01
